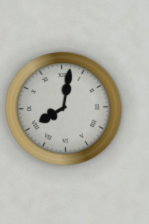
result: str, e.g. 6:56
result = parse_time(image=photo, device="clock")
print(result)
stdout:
8:02
